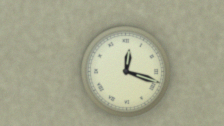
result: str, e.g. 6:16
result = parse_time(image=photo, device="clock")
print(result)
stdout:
12:18
